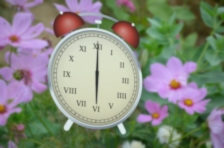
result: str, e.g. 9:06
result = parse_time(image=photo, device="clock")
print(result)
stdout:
6:00
